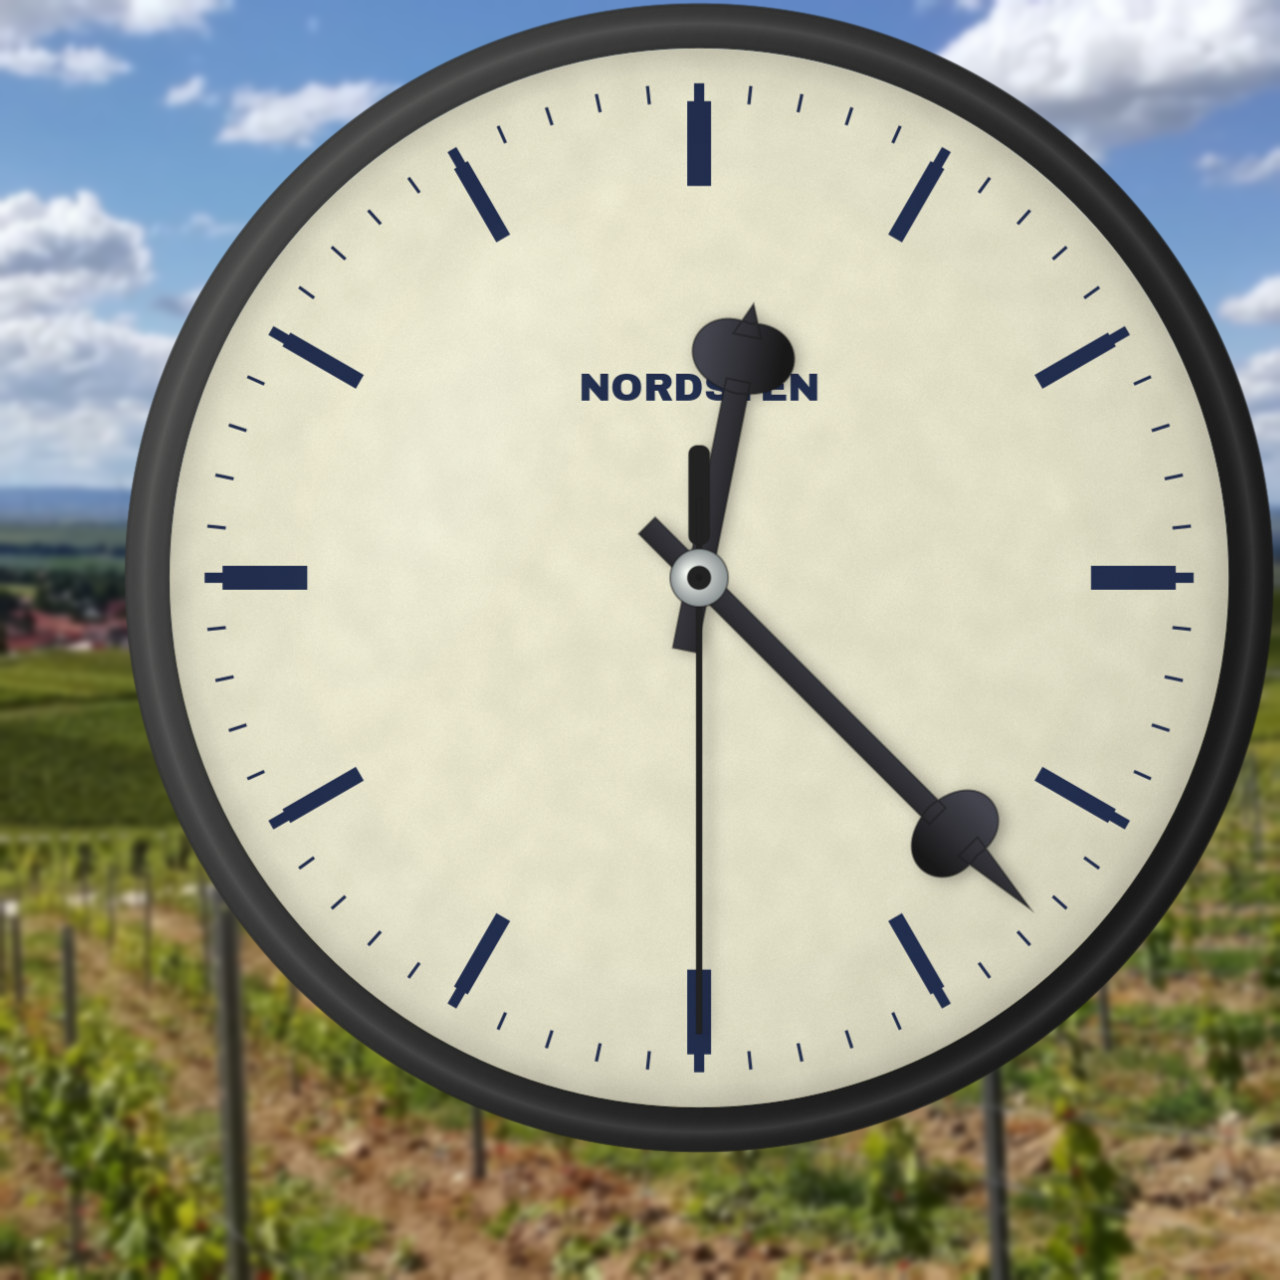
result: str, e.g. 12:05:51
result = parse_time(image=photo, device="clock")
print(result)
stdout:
12:22:30
